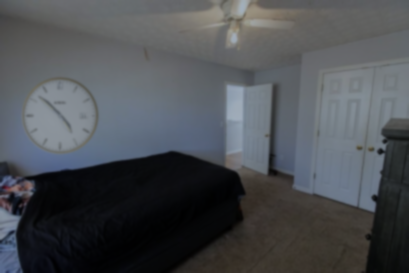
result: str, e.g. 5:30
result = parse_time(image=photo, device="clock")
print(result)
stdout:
4:52
